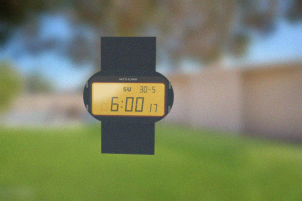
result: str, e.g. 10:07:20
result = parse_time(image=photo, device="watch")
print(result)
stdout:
6:00:17
